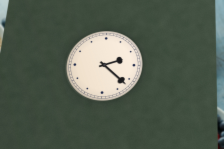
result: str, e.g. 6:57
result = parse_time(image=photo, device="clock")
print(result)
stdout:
2:22
